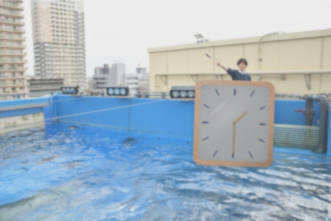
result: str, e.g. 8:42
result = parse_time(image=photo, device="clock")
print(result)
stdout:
1:30
